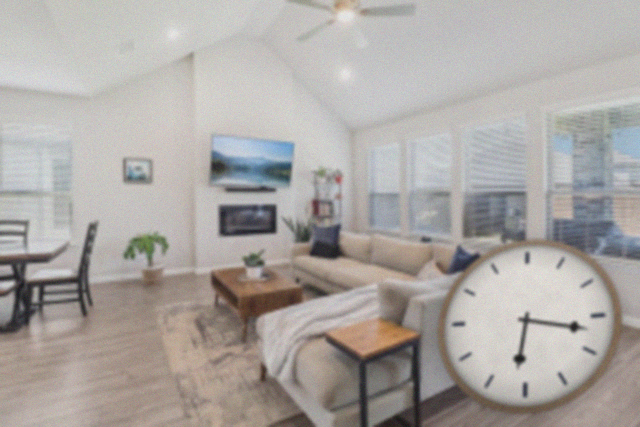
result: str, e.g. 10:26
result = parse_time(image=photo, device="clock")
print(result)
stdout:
6:17
